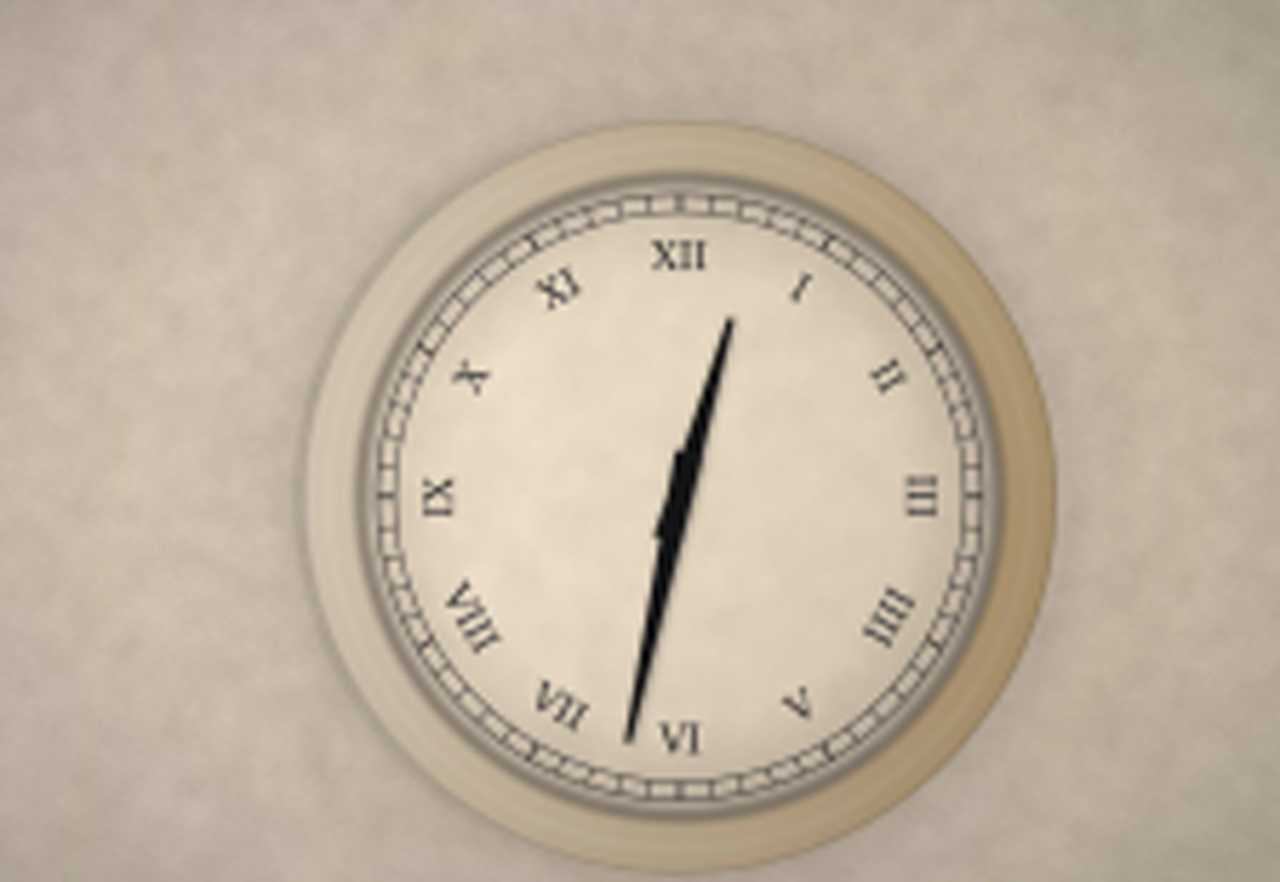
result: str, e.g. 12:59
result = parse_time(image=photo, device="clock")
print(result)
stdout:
12:32
